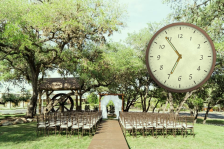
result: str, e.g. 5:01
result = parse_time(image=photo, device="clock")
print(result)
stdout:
6:54
